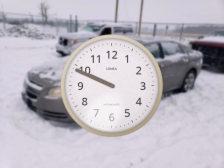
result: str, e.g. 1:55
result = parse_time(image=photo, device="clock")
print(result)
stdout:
9:49
